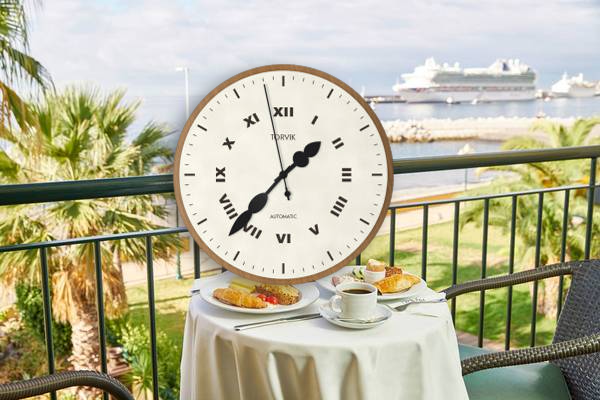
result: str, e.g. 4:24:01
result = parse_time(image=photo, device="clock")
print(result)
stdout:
1:36:58
